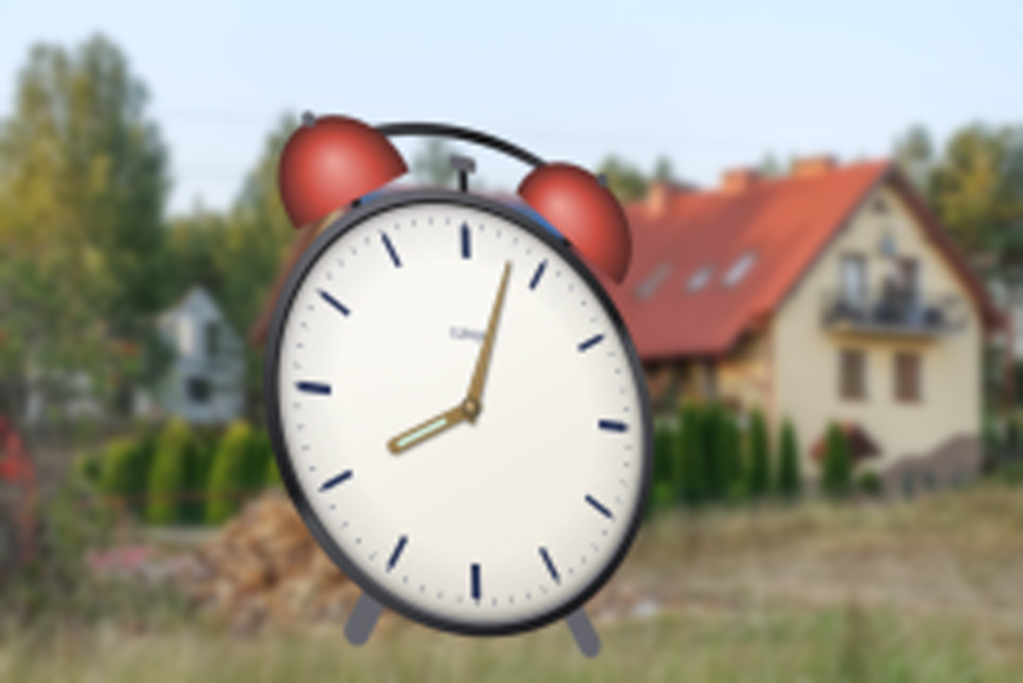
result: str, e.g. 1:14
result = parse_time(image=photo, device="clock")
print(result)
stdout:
8:03
